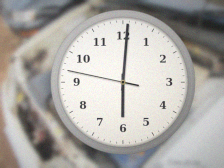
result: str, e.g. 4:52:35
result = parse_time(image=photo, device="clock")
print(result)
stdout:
6:00:47
